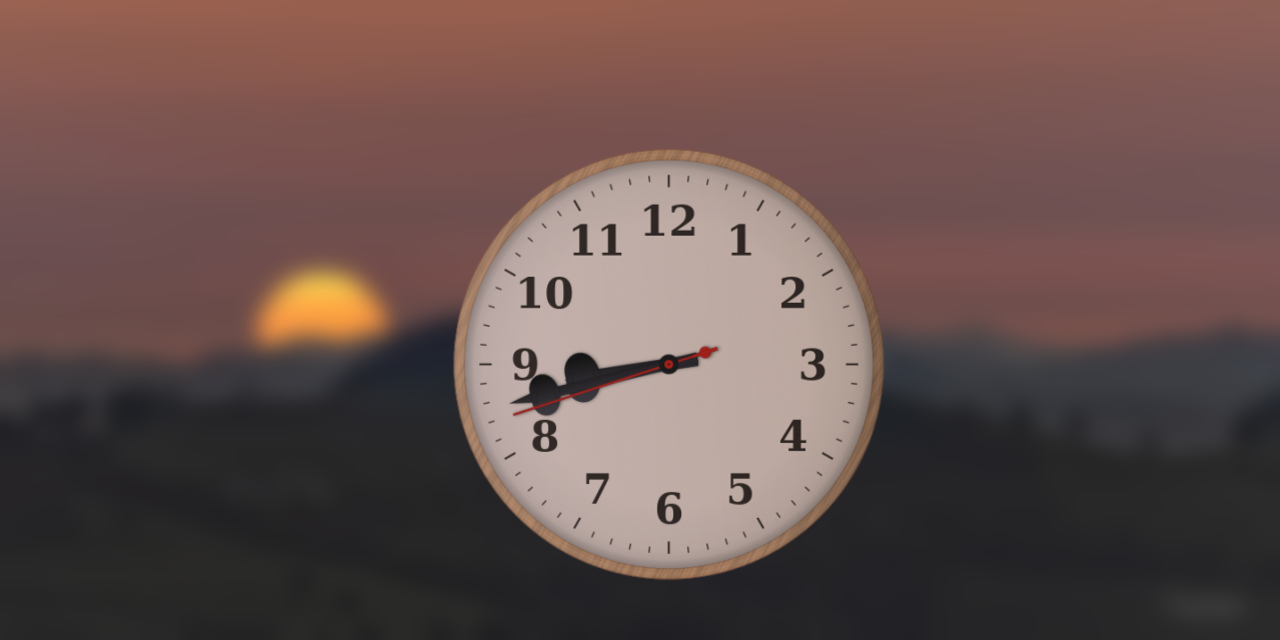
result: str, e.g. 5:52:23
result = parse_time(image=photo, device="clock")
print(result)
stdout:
8:42:42
